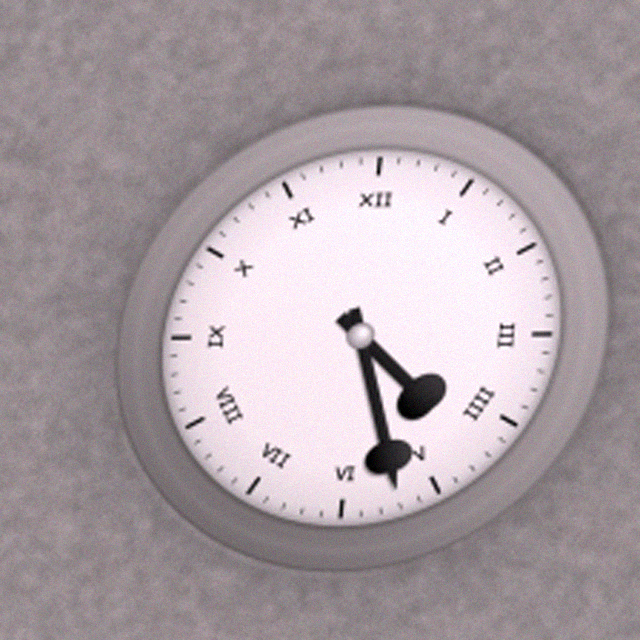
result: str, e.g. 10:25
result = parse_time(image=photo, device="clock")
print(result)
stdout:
4:27
